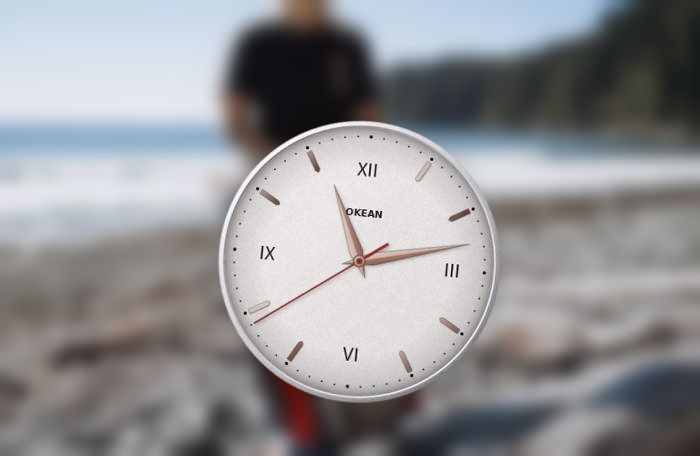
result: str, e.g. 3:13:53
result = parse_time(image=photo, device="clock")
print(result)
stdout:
11:12:39
